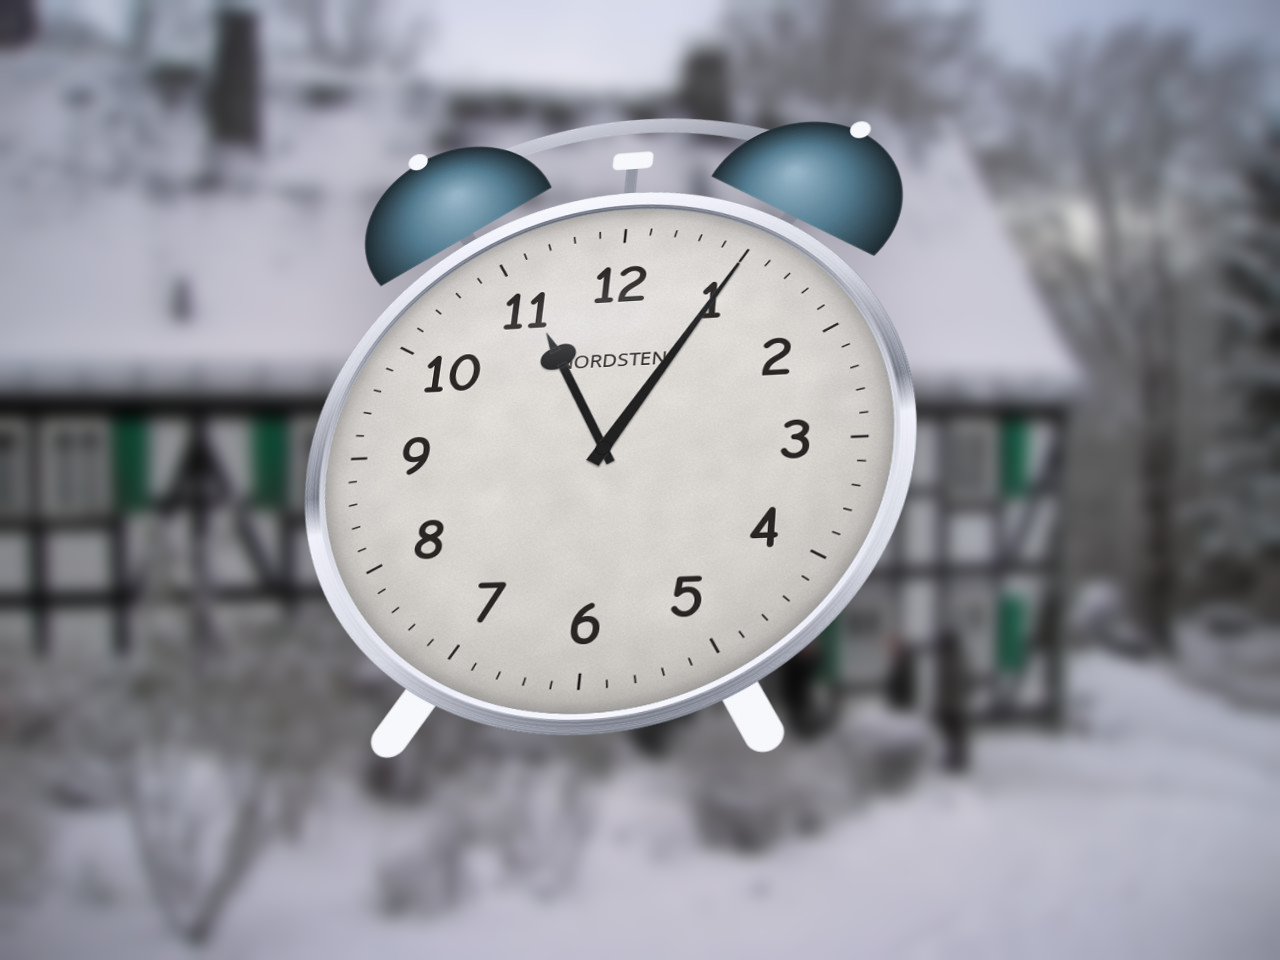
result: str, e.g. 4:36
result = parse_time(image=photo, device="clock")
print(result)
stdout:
11:05
